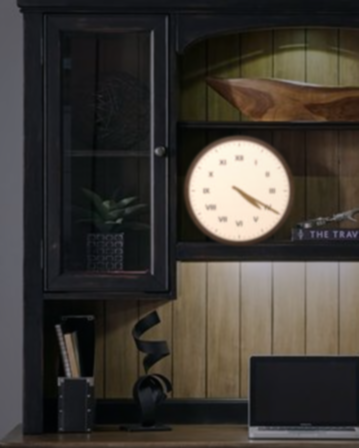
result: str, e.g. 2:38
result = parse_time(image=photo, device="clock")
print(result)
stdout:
4:20
